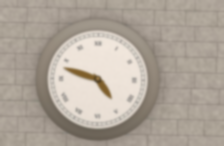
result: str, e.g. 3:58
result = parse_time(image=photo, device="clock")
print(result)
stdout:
4:48
